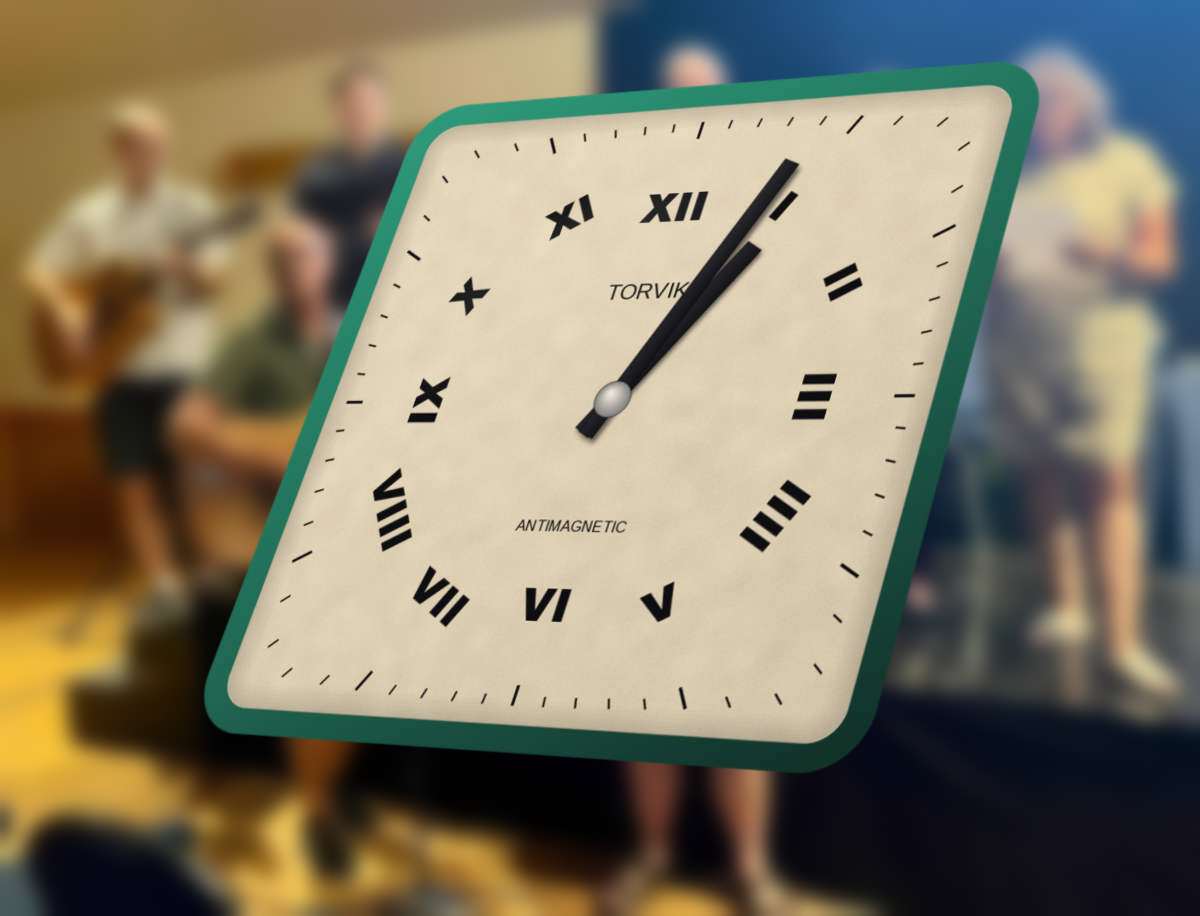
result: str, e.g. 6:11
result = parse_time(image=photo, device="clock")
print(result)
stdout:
1:04
